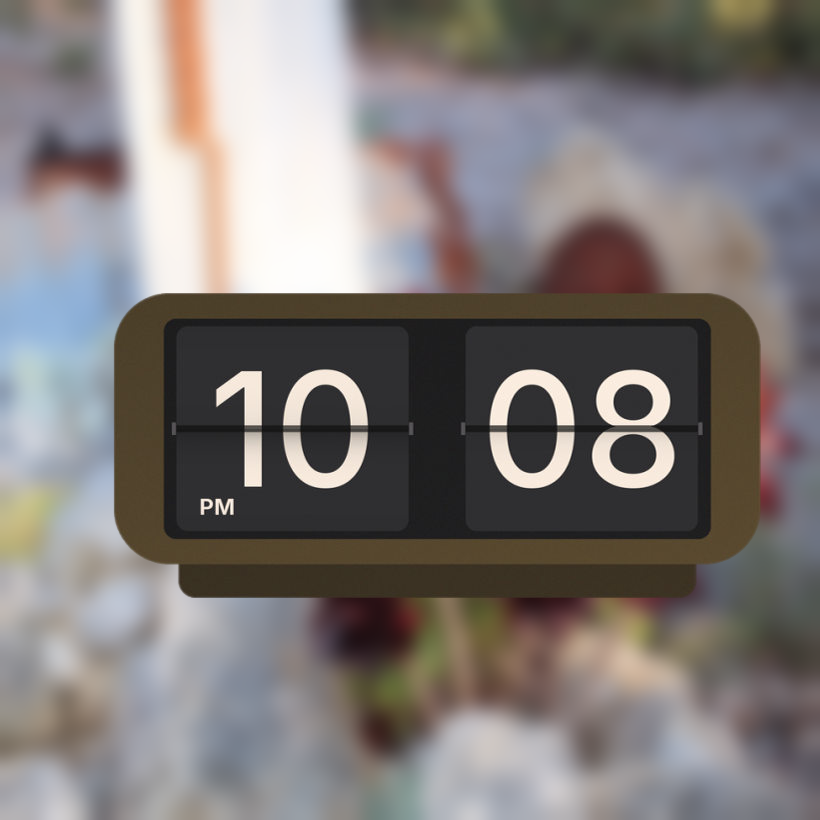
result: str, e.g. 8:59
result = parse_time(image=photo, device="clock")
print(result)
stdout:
10:08
